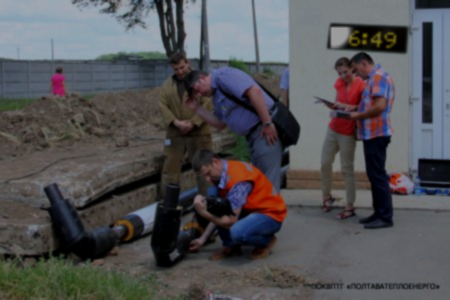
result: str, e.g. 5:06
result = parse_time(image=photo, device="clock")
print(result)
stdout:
6:49
